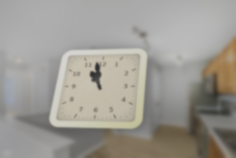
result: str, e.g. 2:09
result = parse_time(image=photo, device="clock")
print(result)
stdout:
10:58
